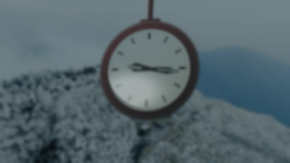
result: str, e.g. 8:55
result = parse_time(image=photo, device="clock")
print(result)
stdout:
9:16
